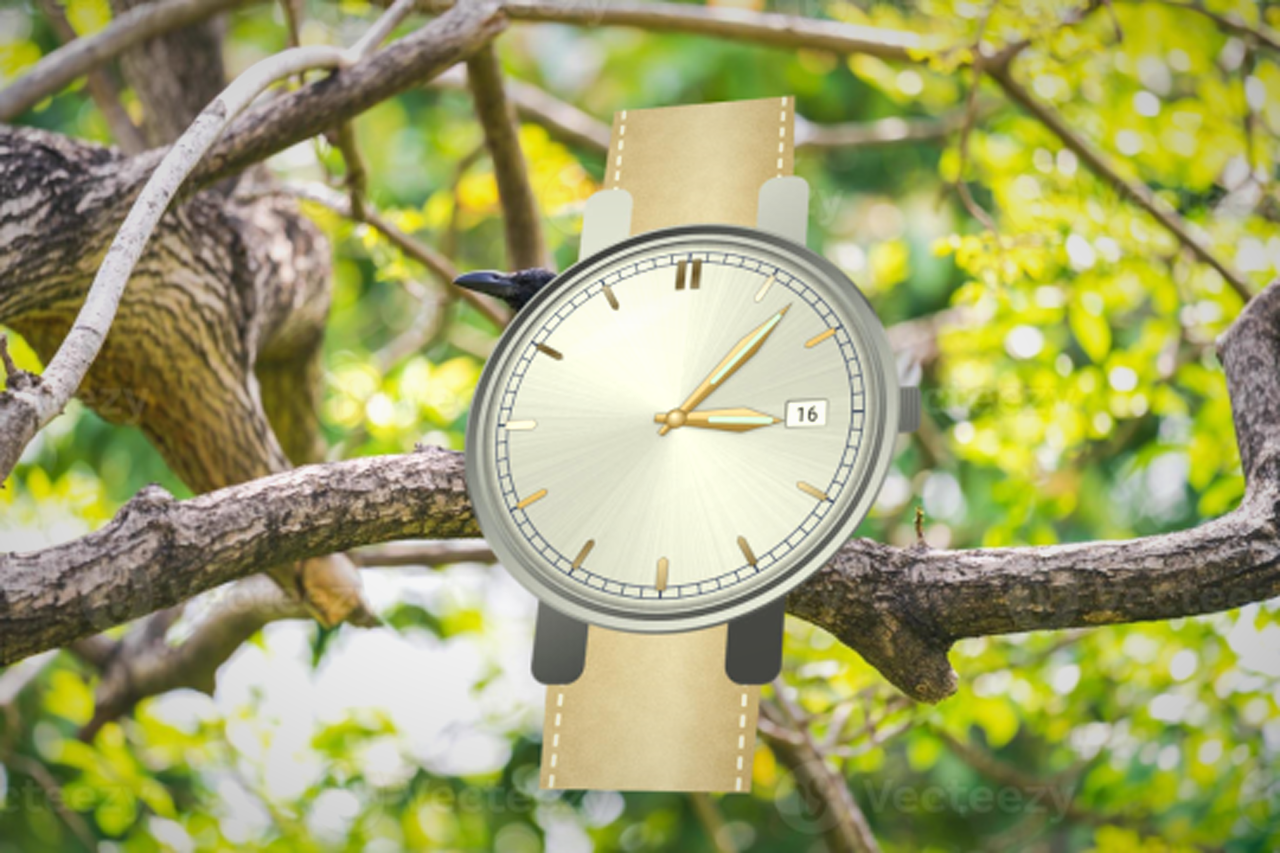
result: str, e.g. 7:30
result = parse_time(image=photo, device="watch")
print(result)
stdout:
3:07
